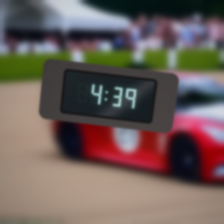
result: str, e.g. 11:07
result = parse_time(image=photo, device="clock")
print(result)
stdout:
4:39
